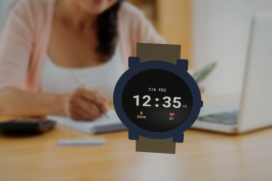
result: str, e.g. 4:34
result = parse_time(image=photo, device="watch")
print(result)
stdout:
12:35
